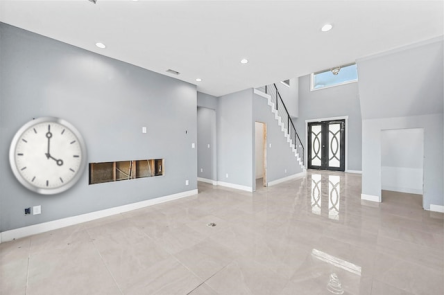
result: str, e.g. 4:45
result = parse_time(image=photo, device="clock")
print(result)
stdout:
4:00
